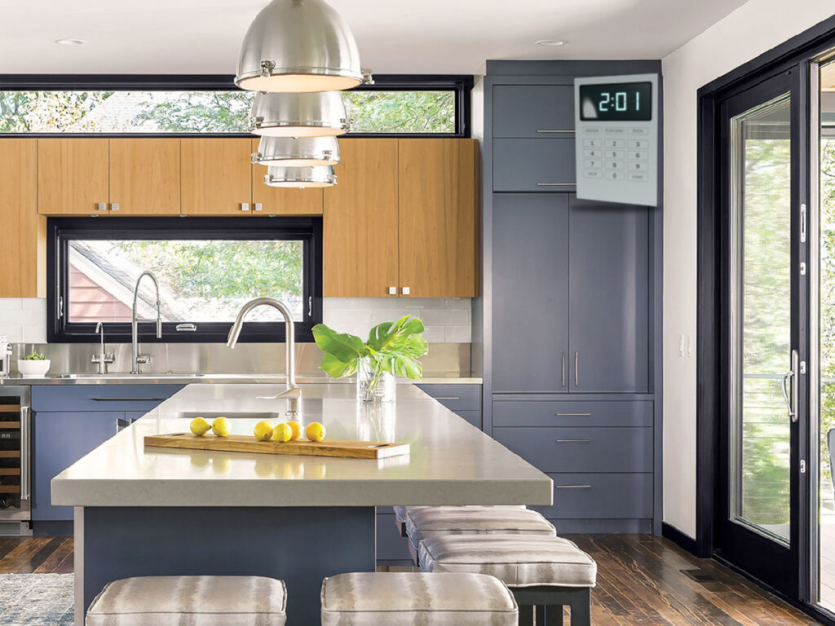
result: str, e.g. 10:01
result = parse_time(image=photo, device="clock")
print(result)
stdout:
2:01
